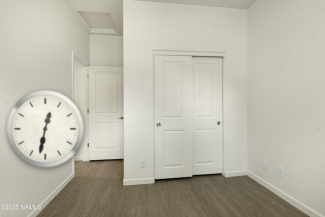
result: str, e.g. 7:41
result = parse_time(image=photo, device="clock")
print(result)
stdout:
12:32
